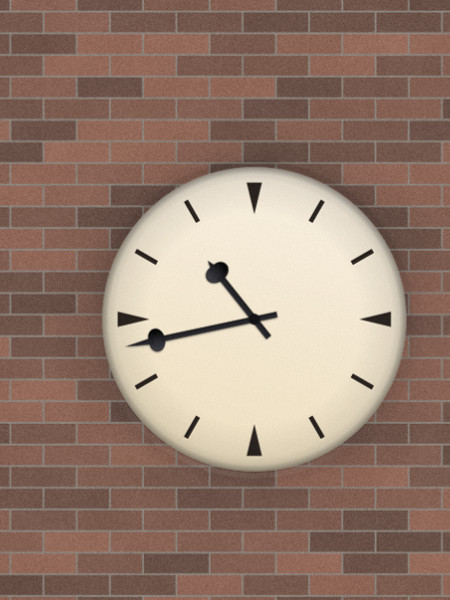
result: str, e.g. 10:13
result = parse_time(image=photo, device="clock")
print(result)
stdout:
10:43
